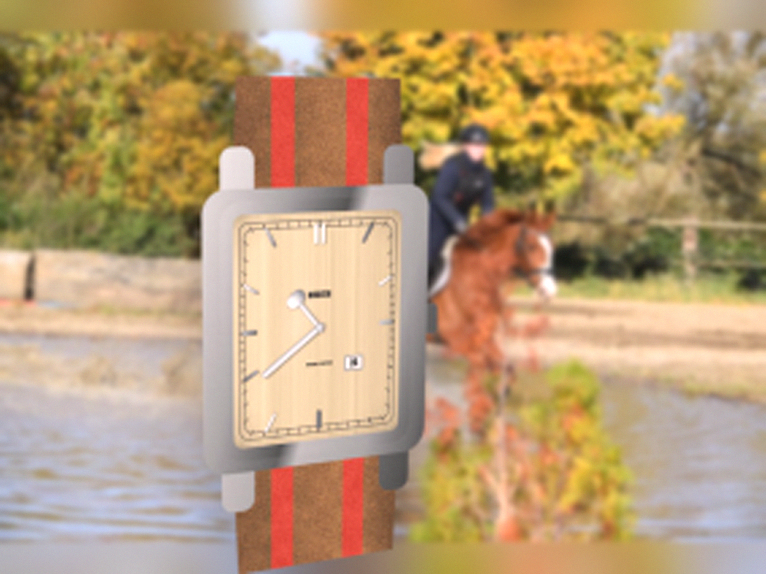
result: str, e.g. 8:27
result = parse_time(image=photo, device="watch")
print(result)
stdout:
10:39
